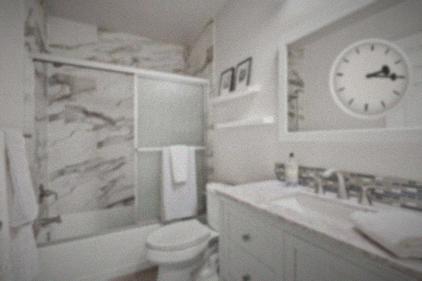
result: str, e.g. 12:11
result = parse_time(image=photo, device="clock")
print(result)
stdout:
2:15
